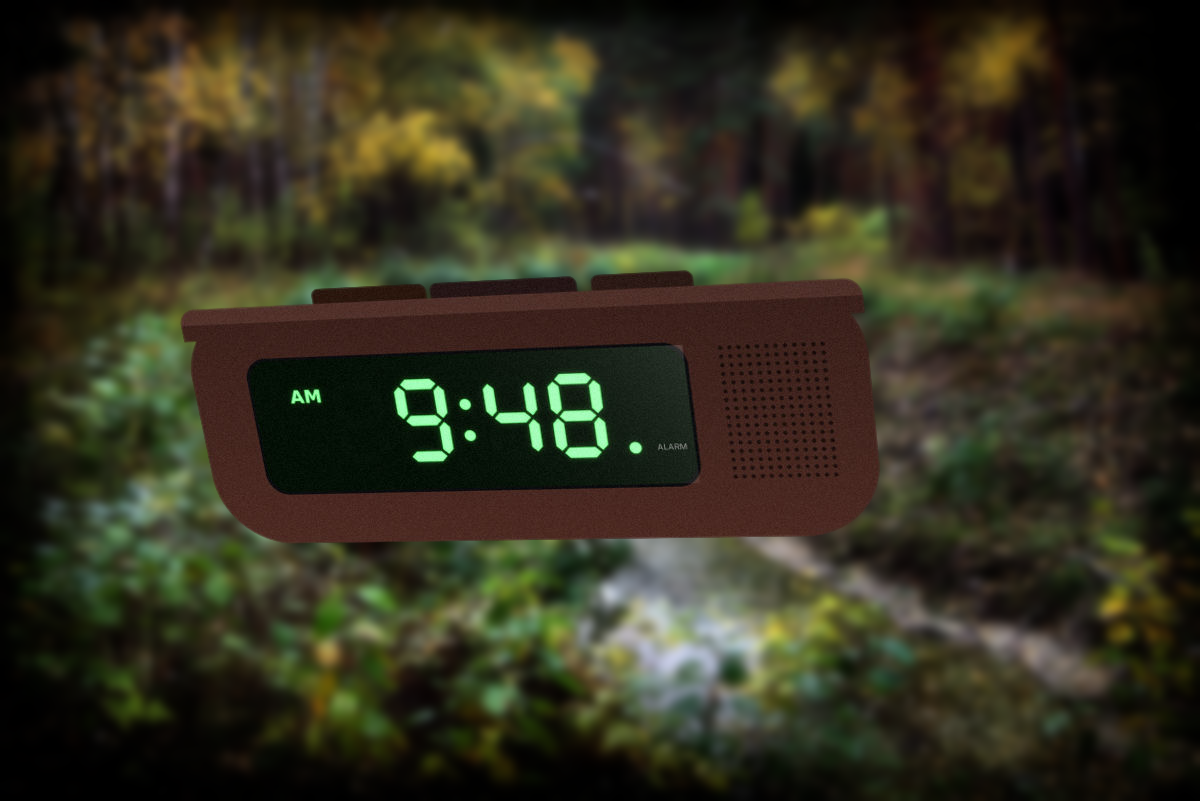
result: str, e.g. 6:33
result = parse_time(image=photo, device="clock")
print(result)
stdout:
9:48
